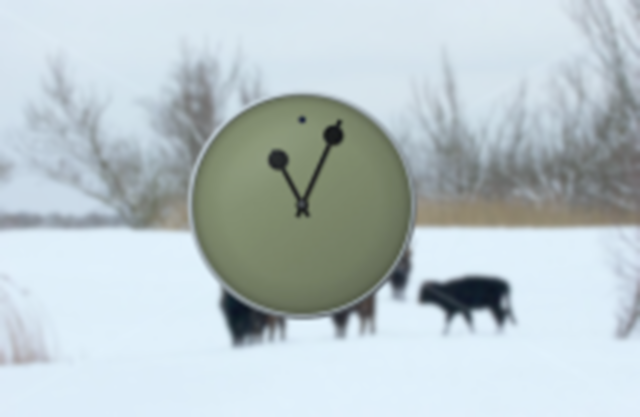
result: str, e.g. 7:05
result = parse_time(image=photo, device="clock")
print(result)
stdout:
11:04
